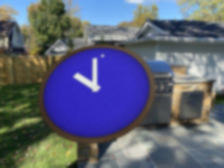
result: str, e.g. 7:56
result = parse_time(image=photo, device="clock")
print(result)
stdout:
9:58
